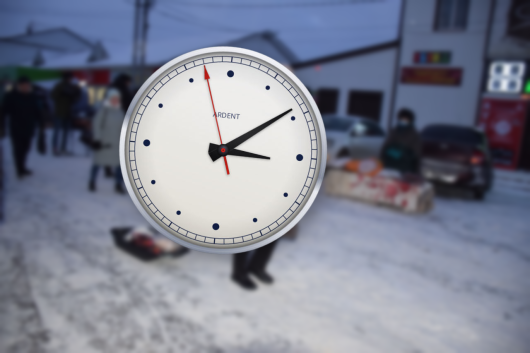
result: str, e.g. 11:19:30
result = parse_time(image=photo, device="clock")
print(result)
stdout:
3:08:57
